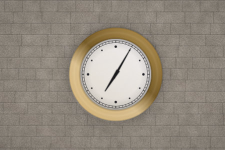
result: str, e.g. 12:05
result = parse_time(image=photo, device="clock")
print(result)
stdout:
7:05
